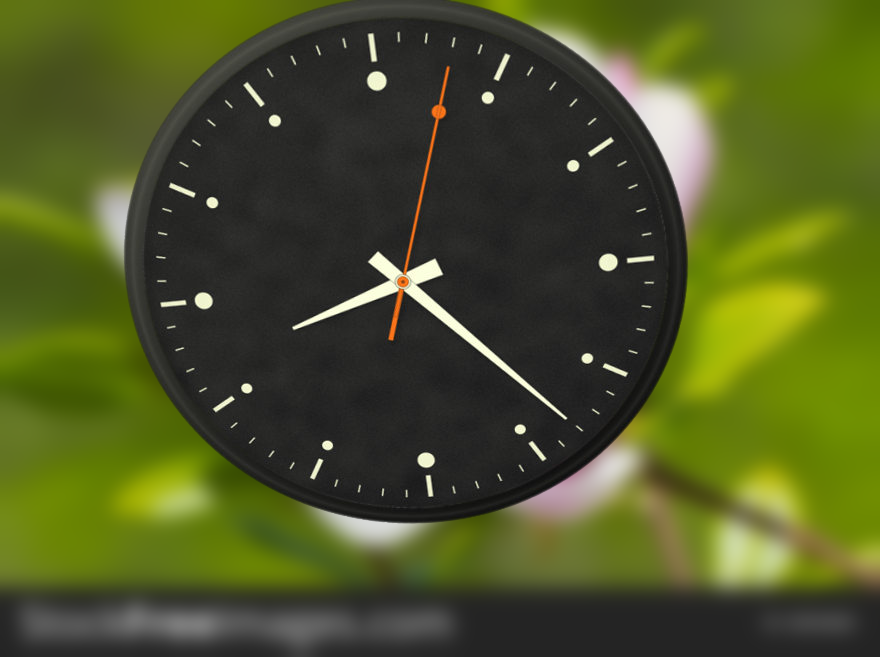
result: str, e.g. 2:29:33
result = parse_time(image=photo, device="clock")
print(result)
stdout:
8:23:03
